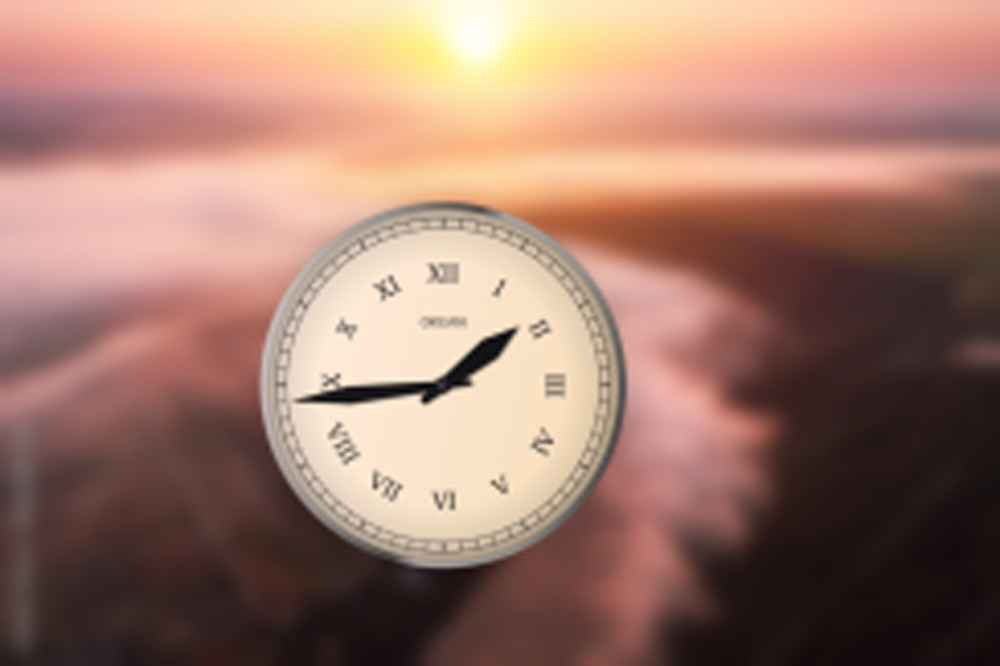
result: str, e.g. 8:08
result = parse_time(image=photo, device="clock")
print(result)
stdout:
1:44
